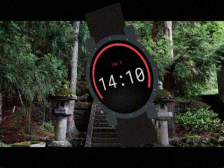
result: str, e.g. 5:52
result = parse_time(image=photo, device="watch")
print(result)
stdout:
14:10
